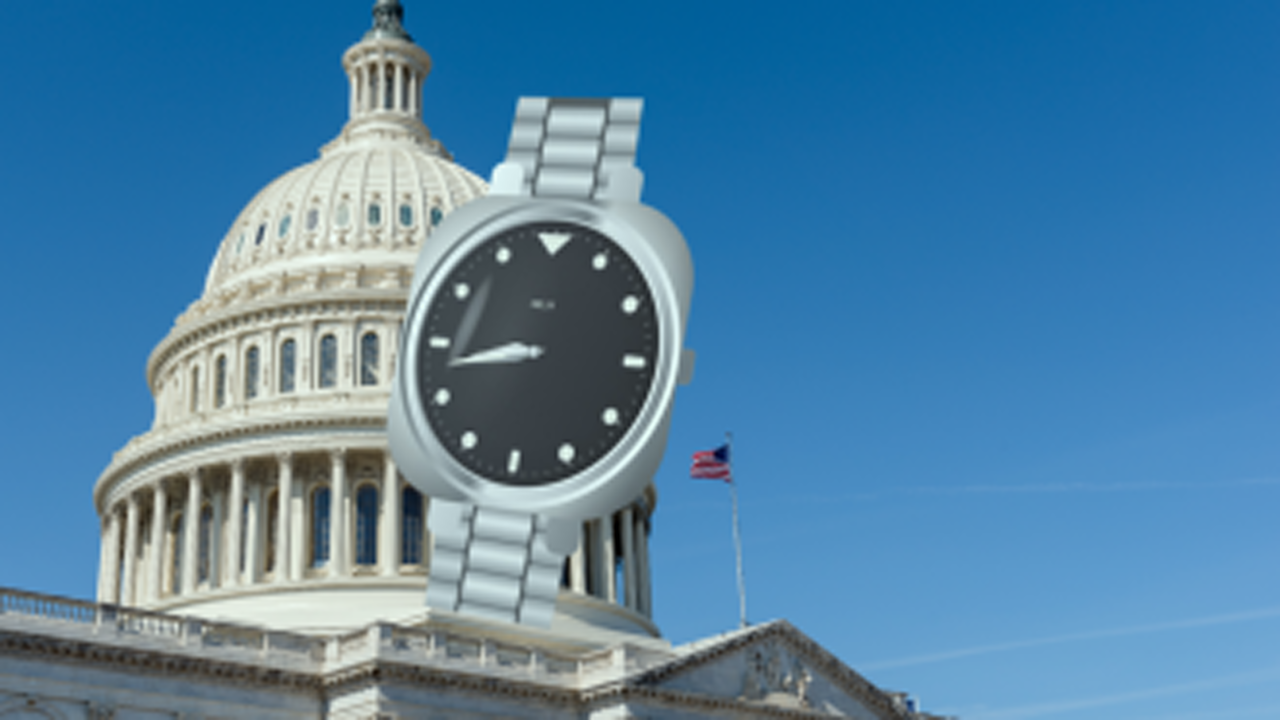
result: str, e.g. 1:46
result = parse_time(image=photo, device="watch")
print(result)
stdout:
8:43
